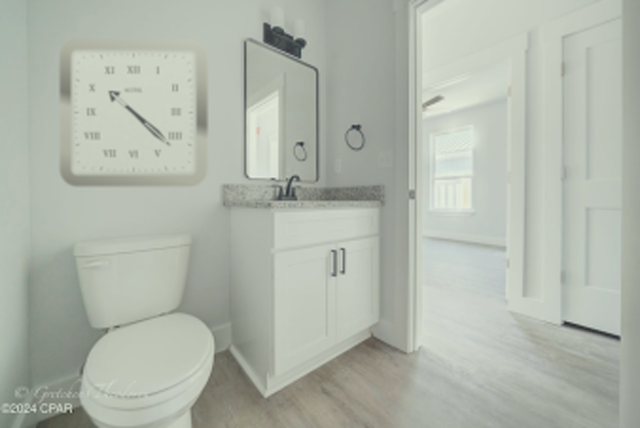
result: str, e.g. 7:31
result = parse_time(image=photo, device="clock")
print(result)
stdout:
10:22
